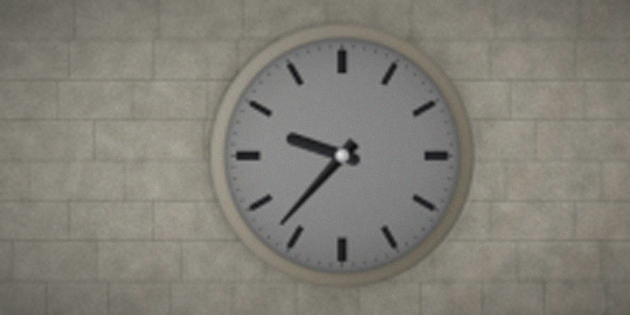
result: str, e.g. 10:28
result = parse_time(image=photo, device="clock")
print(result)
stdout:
9:37
